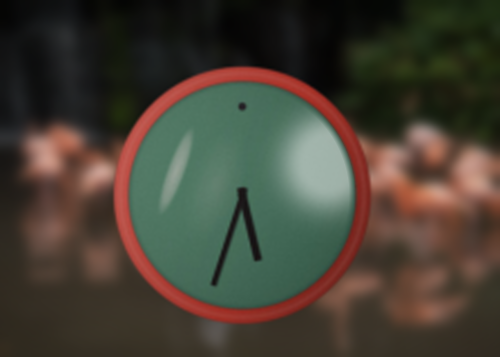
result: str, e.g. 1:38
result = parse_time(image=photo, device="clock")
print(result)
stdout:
5:33
